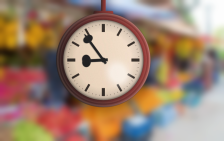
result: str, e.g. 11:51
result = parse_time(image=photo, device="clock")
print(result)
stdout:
8:54
